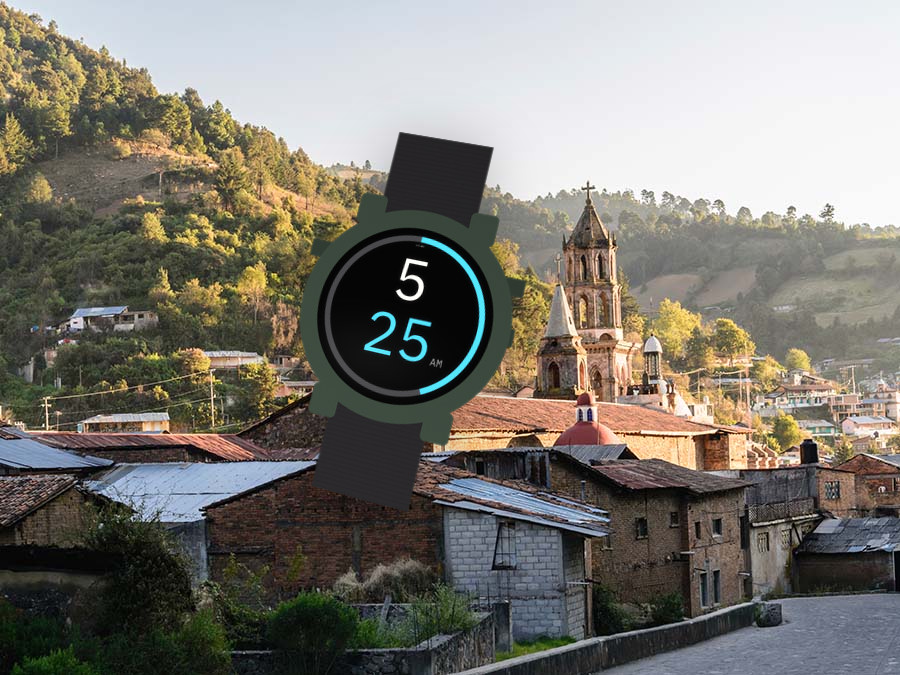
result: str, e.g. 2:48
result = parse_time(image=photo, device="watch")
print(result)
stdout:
5:25
